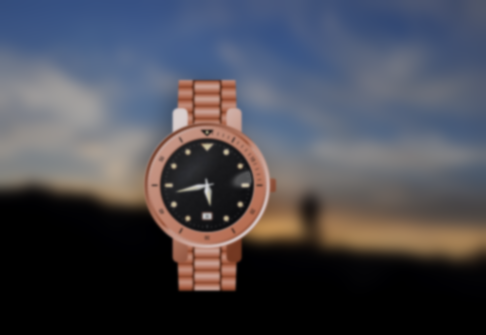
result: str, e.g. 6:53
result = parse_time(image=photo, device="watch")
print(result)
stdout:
5:43
